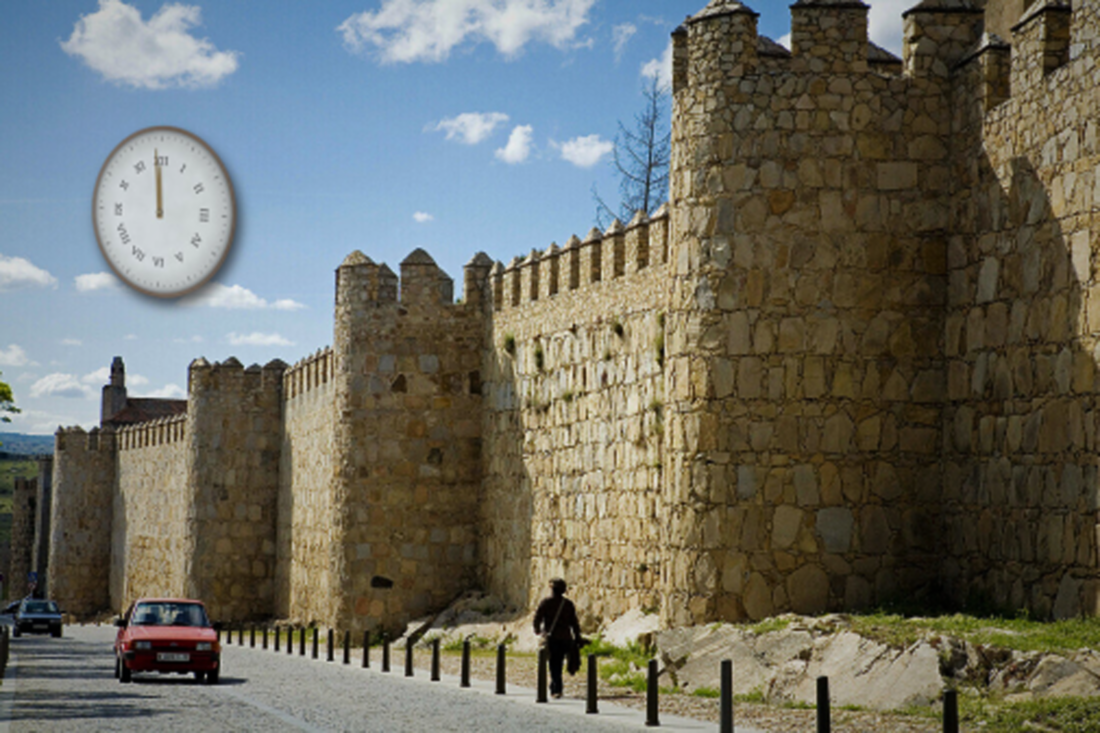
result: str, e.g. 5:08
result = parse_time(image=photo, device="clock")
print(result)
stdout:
11:59
